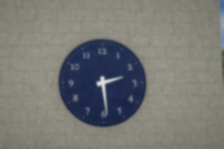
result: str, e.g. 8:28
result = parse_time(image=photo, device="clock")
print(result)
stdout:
2:29
